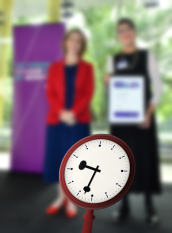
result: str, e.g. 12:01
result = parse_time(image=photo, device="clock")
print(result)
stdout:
9:33
